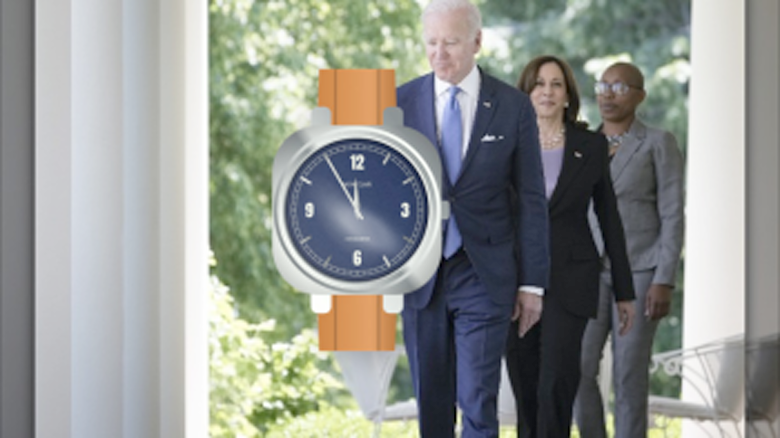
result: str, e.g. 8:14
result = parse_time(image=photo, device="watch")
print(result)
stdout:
11:55
